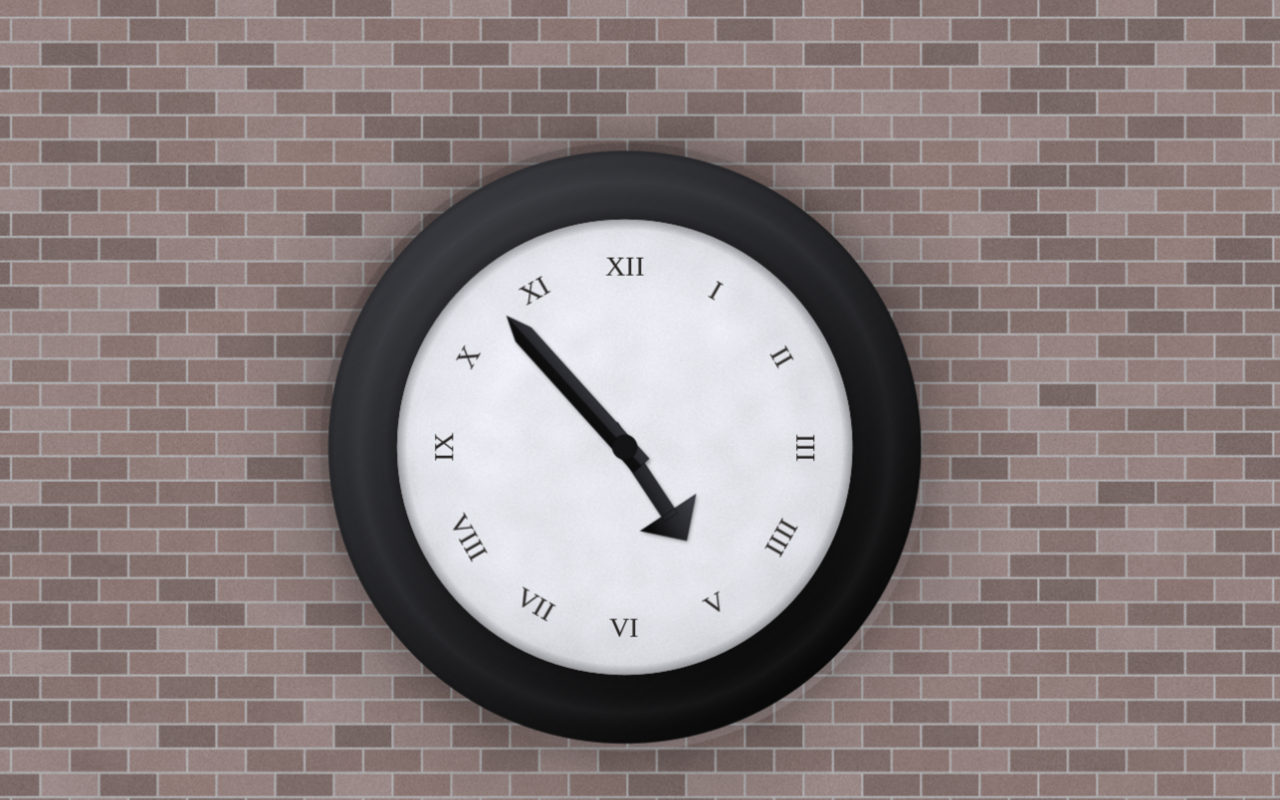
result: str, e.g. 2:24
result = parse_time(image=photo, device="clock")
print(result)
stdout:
4:53
